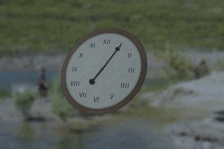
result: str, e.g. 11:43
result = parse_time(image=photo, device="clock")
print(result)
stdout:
7:05
